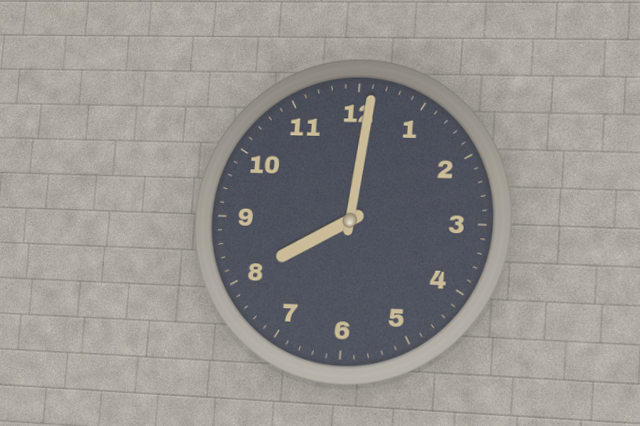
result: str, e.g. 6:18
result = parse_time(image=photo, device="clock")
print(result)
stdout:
8:01
